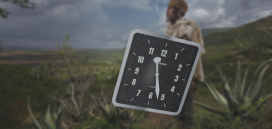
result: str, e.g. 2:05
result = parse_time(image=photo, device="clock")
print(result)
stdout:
11:27
